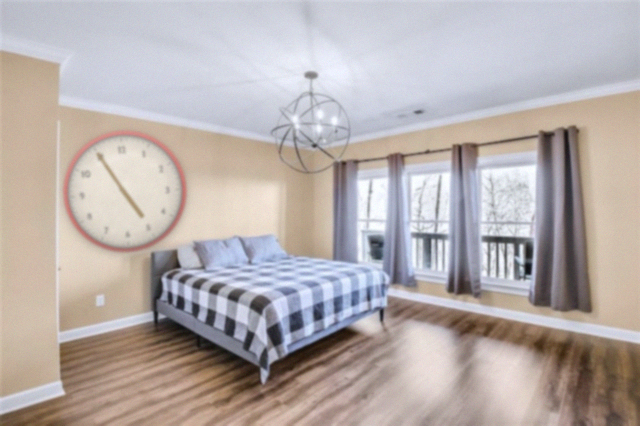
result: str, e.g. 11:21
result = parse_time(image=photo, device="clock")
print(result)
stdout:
4:55
